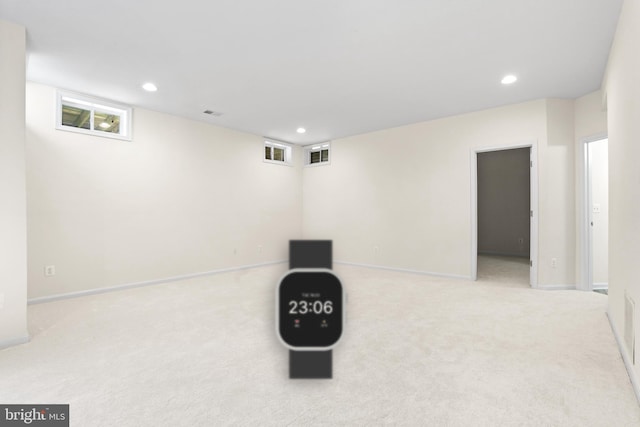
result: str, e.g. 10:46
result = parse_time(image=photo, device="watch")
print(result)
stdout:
23:06
